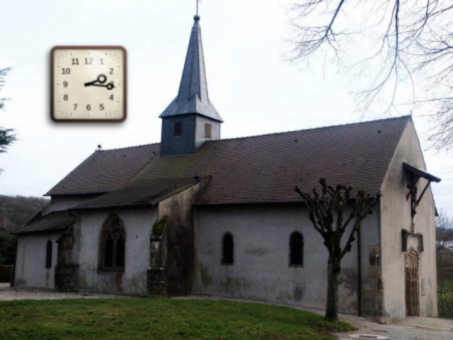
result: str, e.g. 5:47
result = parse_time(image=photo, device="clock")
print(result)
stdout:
2:16
